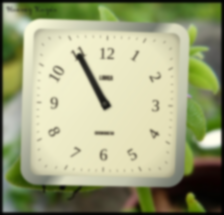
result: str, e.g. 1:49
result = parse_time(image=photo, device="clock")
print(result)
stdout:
10:55
